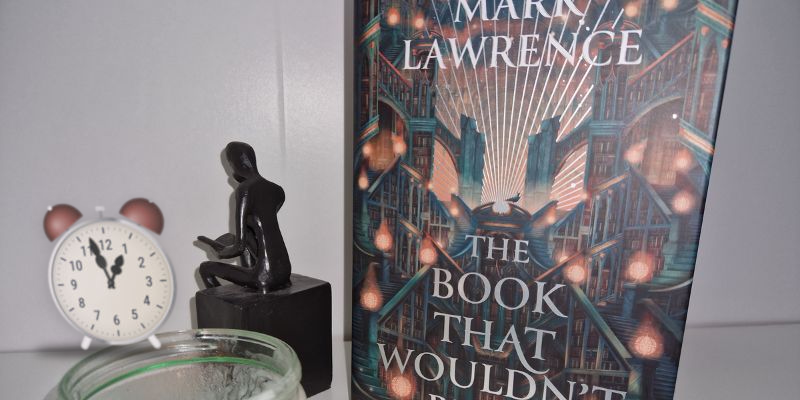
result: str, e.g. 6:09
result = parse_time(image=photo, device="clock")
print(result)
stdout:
12:57
